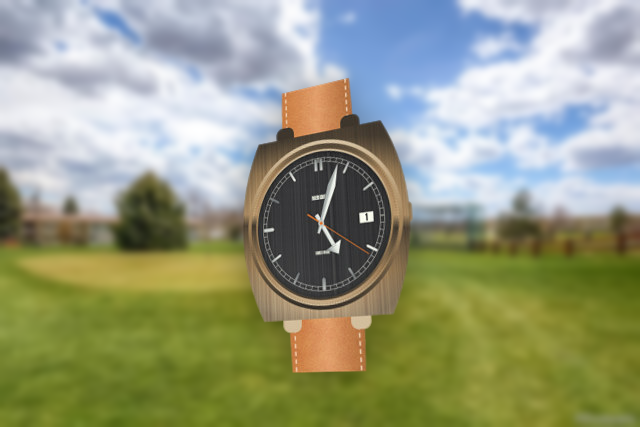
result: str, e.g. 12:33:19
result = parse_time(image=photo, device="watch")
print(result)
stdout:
5:03:21
